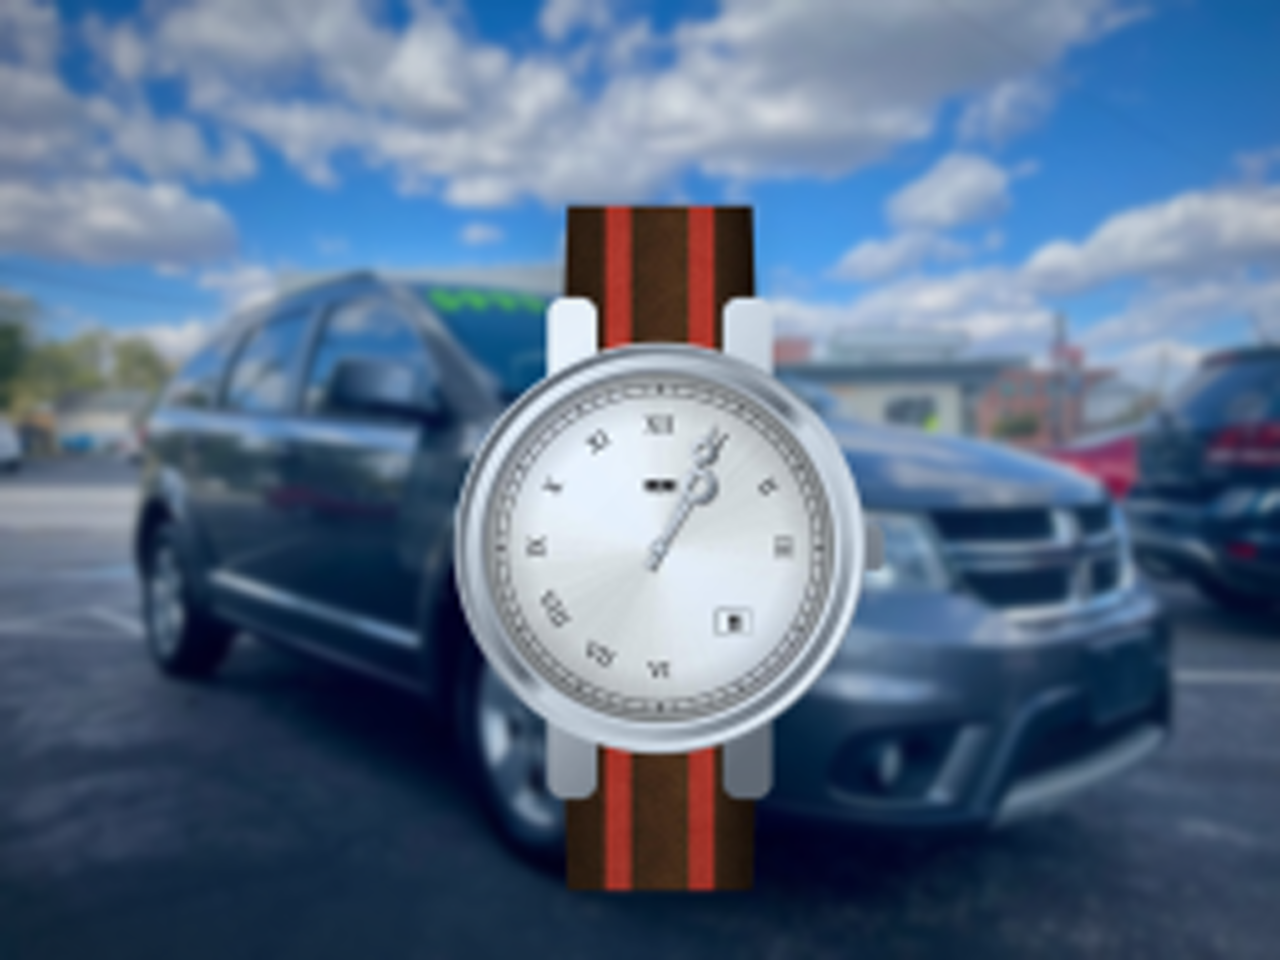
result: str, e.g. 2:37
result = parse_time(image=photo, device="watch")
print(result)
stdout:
1:04
